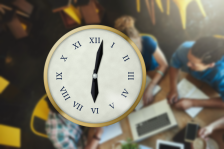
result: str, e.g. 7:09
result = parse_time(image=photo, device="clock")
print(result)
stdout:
6:02
